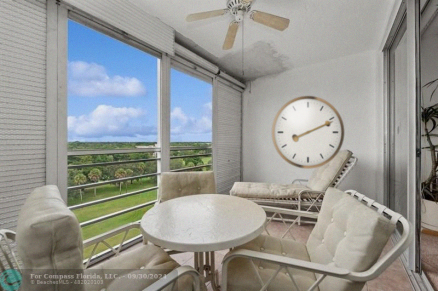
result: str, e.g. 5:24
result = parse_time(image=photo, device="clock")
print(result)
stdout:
8:11
